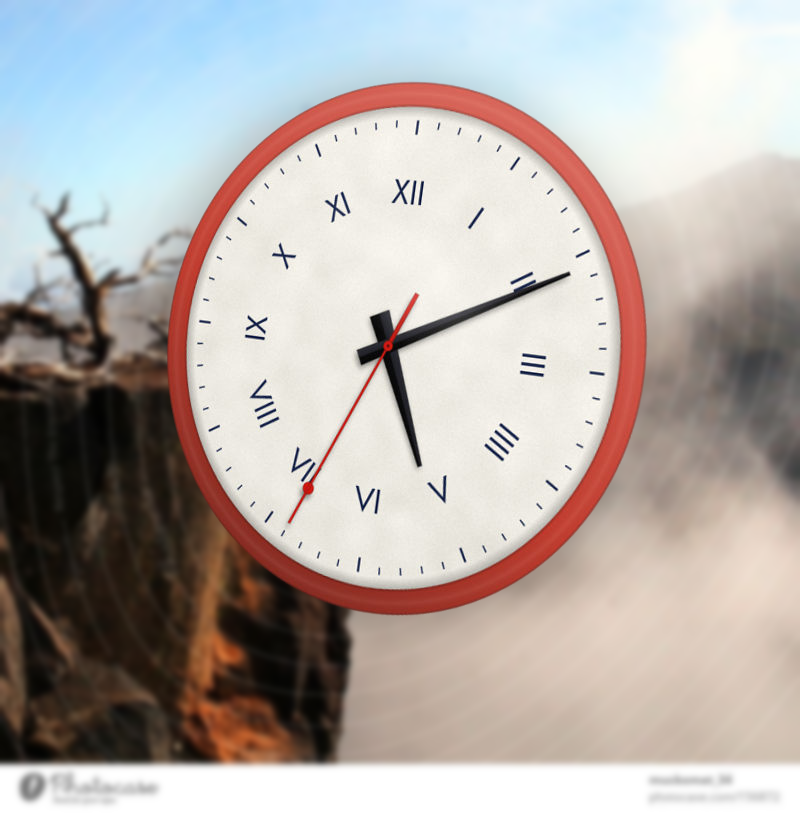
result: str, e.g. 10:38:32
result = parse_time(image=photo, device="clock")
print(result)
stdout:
5:10:34
